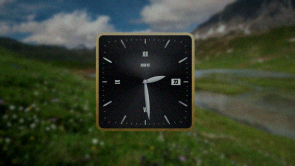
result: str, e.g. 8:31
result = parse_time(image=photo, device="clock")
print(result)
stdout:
2:29
